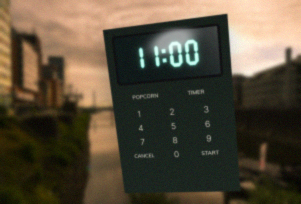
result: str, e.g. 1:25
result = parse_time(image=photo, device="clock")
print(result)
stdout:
11:00
